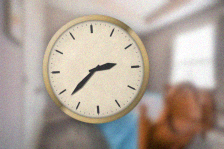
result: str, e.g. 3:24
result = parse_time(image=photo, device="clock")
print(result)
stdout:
2:38
